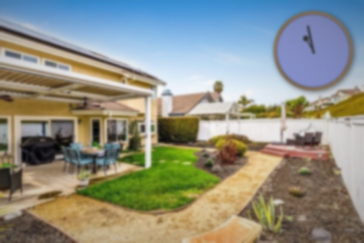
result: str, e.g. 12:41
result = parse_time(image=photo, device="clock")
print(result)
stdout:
10:58
